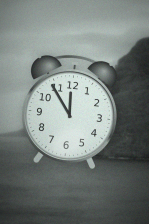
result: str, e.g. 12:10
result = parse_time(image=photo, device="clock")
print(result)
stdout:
11:54
